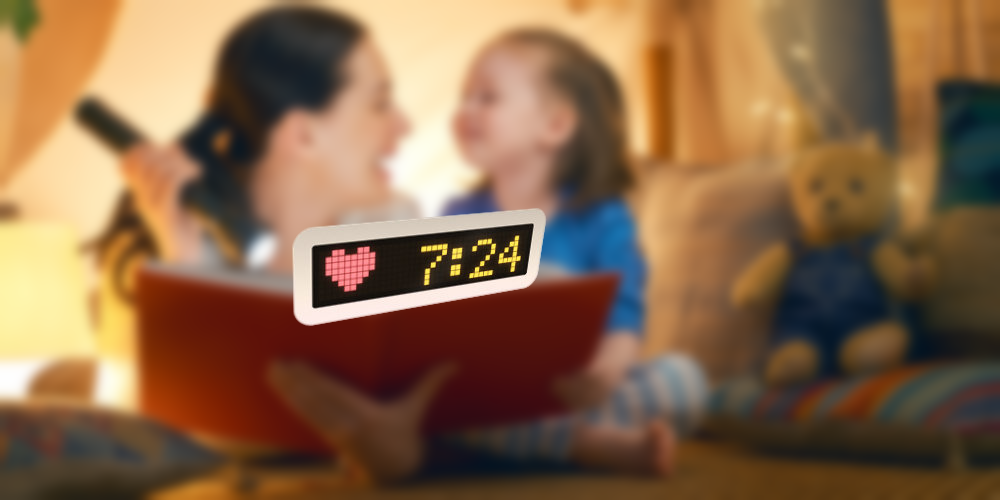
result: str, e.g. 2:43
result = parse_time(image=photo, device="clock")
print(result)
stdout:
7:24
